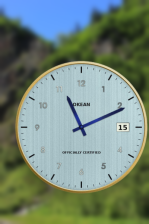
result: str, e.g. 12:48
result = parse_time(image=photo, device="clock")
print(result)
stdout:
11:11
